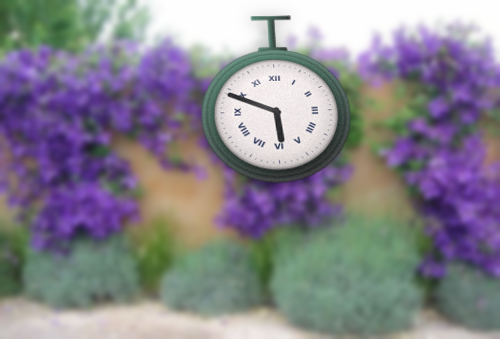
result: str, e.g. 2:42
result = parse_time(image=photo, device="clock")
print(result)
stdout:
5:49
